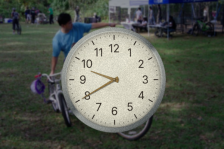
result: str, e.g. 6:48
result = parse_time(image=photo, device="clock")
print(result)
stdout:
9:40
